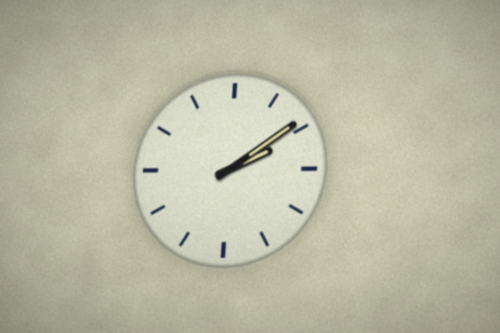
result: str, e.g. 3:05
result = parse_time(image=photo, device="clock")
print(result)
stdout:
2:09
